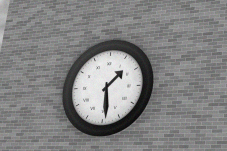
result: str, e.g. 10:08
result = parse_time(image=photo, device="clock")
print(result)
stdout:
1:29
